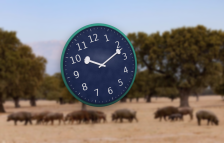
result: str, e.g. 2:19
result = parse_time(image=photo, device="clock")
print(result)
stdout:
10:12
